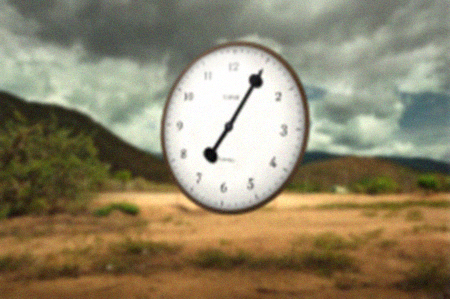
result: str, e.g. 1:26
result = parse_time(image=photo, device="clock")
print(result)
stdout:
7:05
